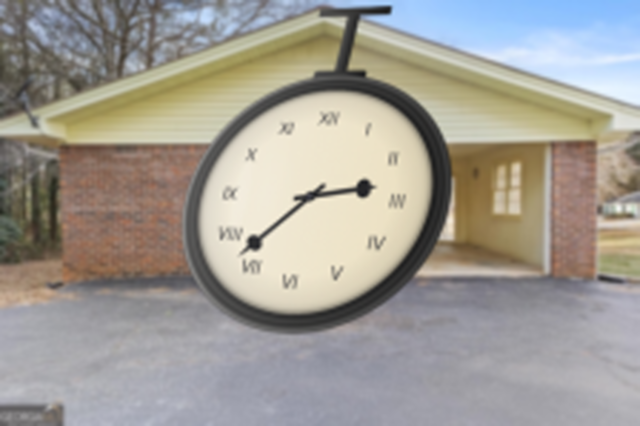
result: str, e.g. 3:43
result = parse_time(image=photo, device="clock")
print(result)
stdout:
2:37
